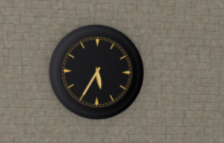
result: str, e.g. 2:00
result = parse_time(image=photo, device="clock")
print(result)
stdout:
5:35
